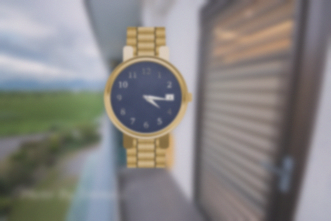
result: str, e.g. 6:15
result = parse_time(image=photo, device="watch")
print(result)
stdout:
4:16
